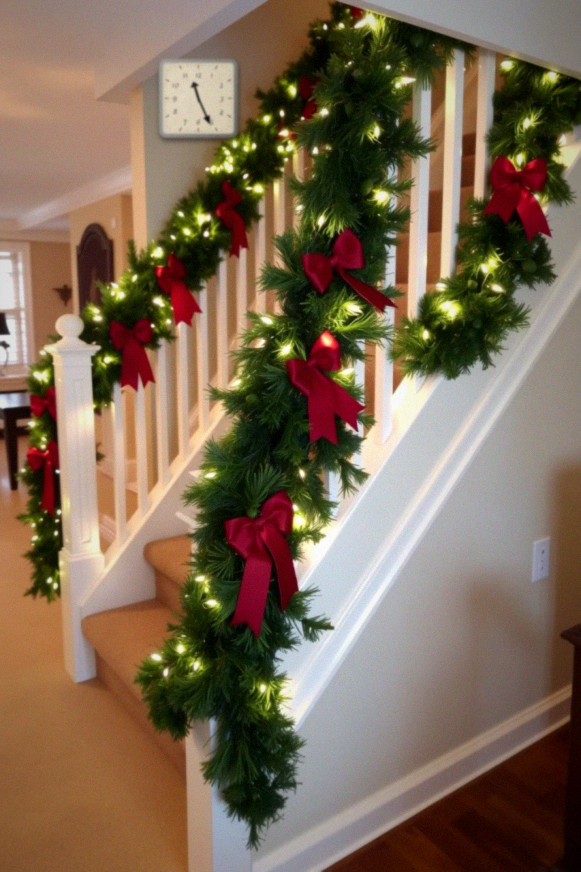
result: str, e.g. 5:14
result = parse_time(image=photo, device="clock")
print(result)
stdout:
11:26
